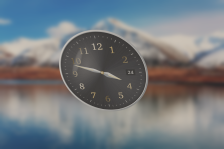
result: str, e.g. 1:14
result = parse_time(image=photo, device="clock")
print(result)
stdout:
3:48
